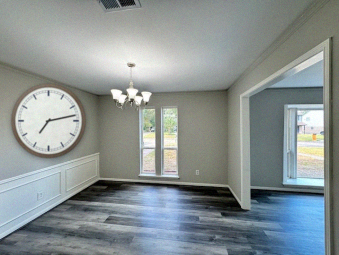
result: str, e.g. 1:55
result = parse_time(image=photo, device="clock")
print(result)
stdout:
7:13
